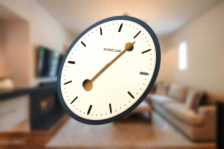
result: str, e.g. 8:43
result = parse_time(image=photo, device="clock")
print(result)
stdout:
7:06
